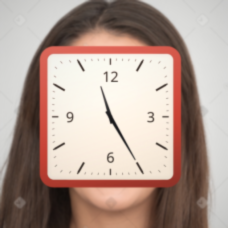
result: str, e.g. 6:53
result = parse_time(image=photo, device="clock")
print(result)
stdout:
11:25
